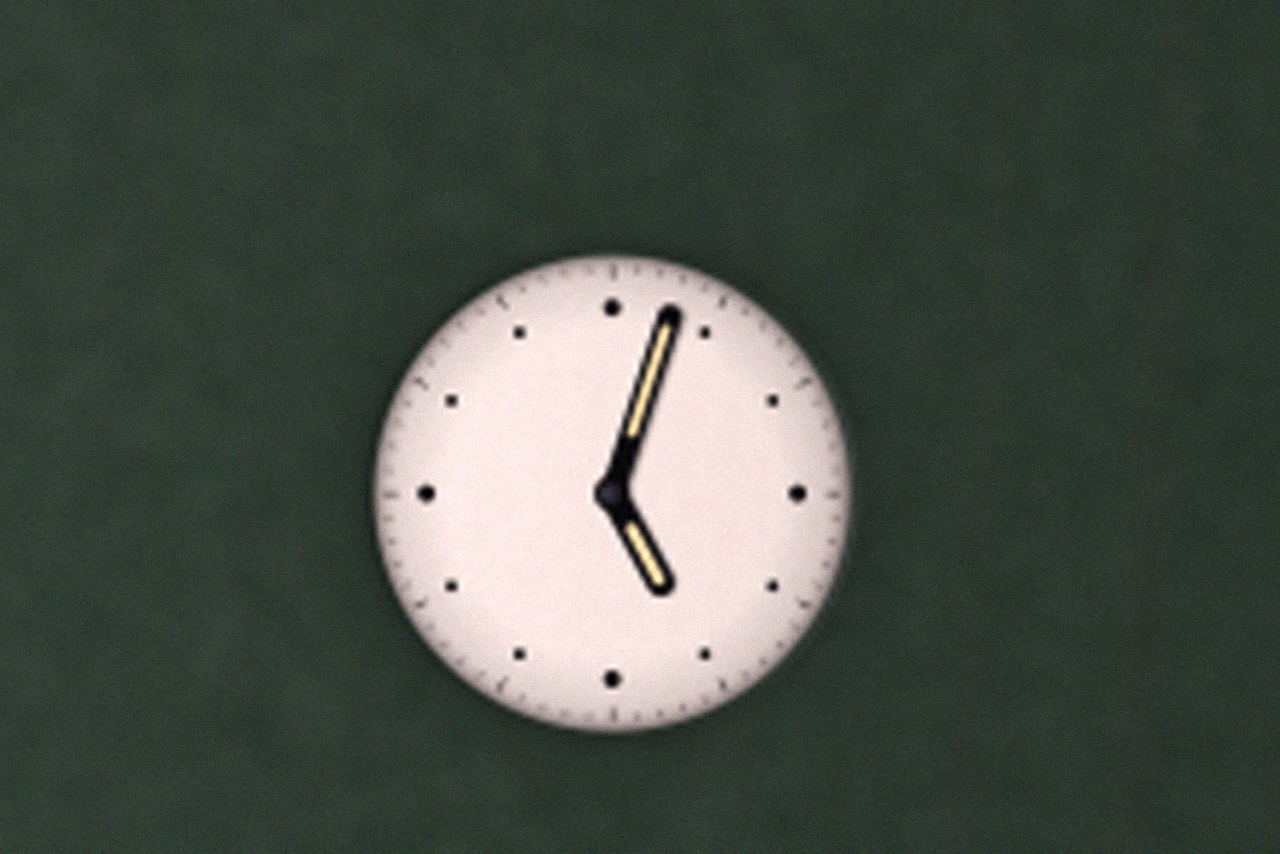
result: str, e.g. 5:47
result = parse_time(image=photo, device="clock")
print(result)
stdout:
5:03
